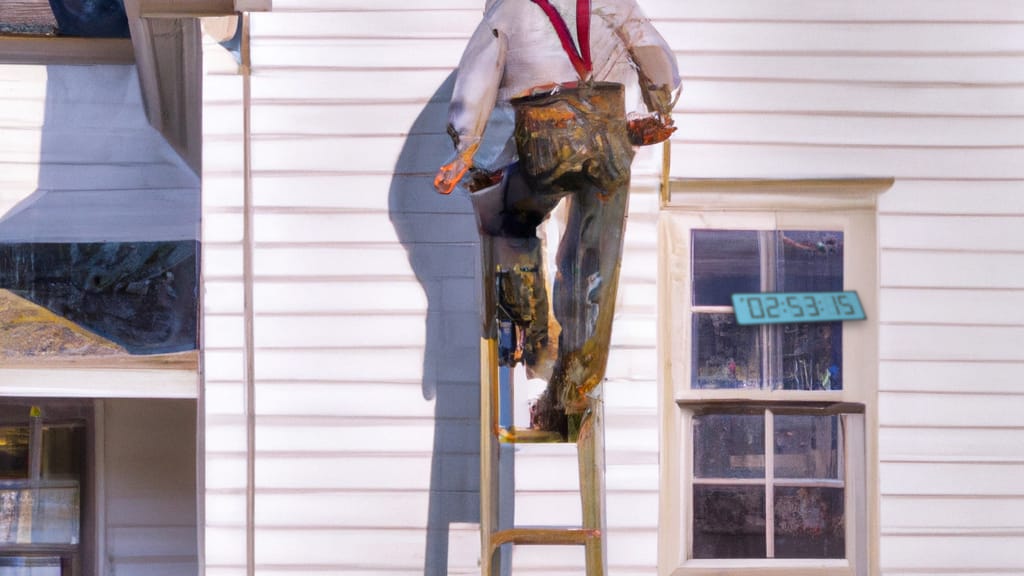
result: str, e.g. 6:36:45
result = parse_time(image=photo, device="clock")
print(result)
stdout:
2:53:15
